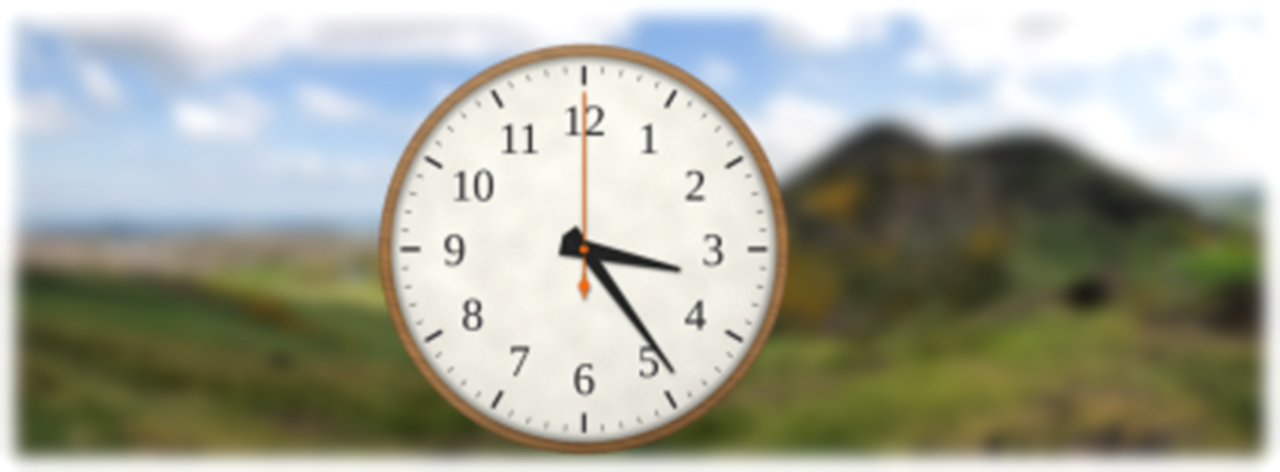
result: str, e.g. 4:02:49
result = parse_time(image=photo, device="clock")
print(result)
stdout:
3:24:00
